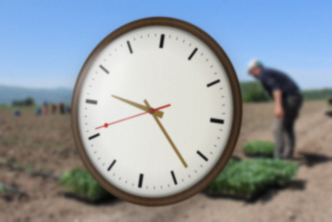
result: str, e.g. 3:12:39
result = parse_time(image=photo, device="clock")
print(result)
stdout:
9:22:41
